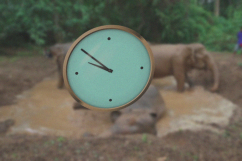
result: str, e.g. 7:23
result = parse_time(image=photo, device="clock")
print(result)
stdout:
9:52
